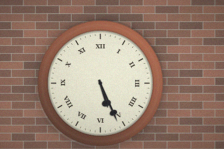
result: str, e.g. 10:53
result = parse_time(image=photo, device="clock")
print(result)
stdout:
5:26
